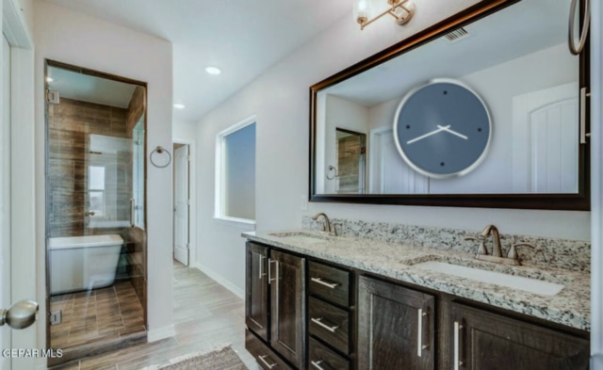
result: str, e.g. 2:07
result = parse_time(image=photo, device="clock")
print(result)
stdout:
3:41
